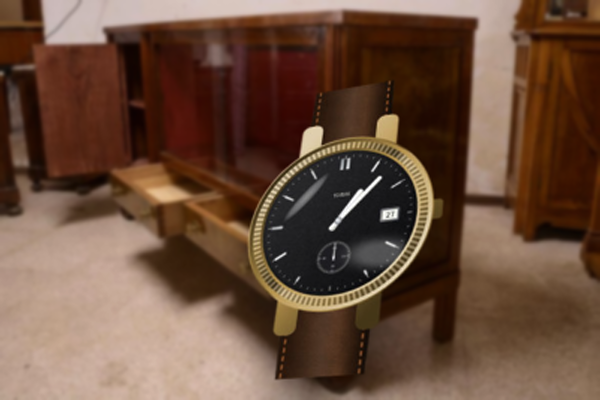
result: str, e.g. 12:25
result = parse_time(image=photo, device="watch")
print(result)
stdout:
1:07
